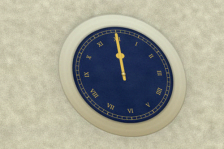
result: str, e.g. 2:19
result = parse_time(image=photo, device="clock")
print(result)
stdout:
12:00
